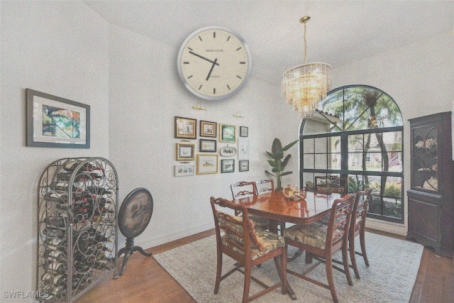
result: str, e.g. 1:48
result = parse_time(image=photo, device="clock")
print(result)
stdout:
6:49
